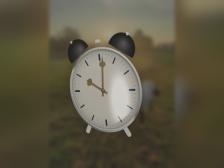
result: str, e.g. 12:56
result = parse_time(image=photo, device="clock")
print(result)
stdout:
10:01
